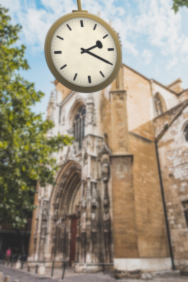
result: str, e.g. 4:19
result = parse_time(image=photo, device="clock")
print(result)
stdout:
2:20
